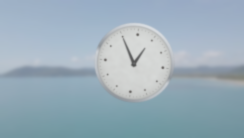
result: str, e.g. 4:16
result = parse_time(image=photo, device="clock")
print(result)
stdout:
12:55
